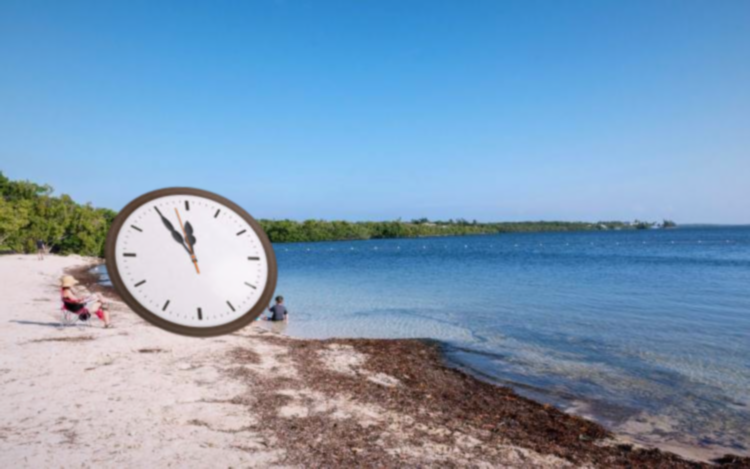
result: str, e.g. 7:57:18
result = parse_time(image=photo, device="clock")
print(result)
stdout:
11:54:58
